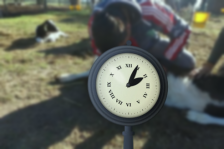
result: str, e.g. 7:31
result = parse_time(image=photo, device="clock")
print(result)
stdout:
2:04
